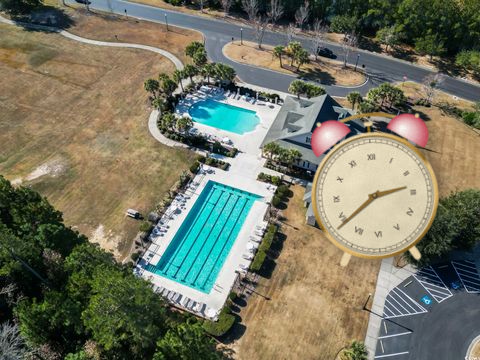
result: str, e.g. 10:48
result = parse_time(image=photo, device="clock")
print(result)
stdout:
2:39
